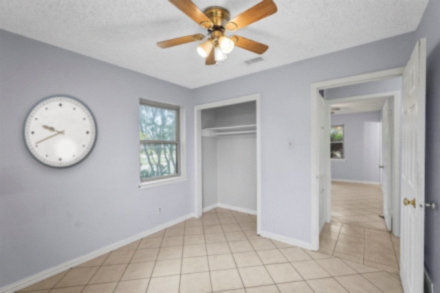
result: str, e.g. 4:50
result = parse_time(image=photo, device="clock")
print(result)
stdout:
9:41
